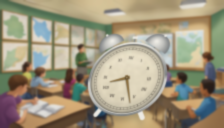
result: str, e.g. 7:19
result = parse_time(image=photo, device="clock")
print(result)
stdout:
8:27
